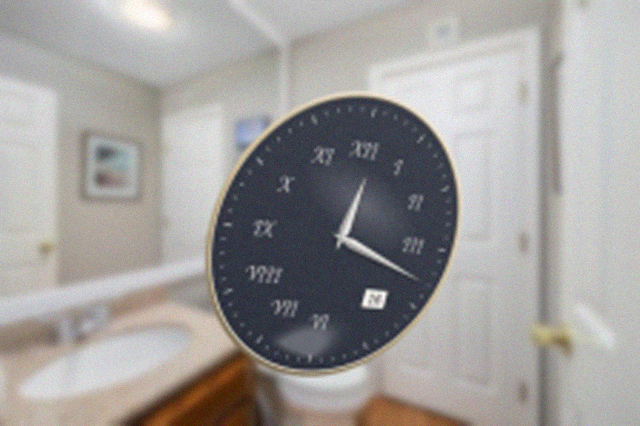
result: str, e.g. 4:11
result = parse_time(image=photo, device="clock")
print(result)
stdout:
12:18
